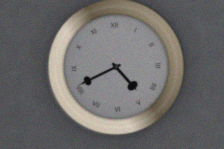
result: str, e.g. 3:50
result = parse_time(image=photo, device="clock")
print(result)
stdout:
4:41
